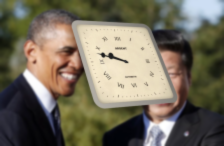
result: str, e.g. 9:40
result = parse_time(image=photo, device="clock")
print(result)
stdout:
9:48
